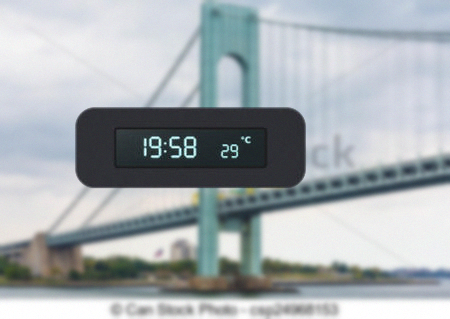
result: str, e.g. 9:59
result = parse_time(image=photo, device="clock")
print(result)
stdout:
19:58
